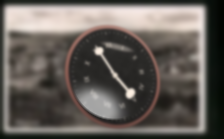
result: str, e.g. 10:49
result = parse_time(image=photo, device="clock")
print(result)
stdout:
4:56
